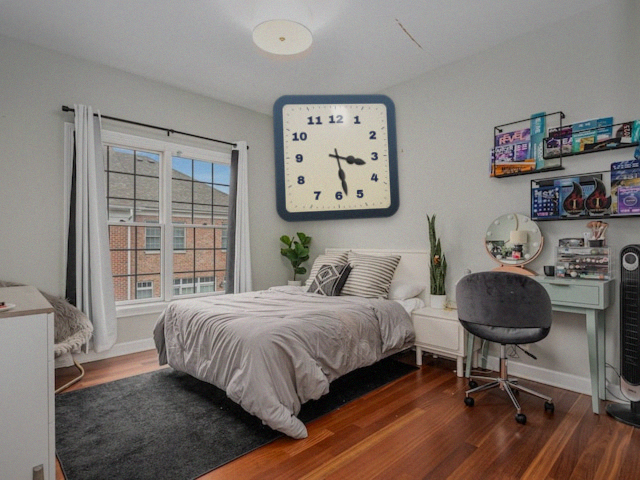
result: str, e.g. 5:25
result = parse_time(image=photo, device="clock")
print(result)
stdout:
3:28
